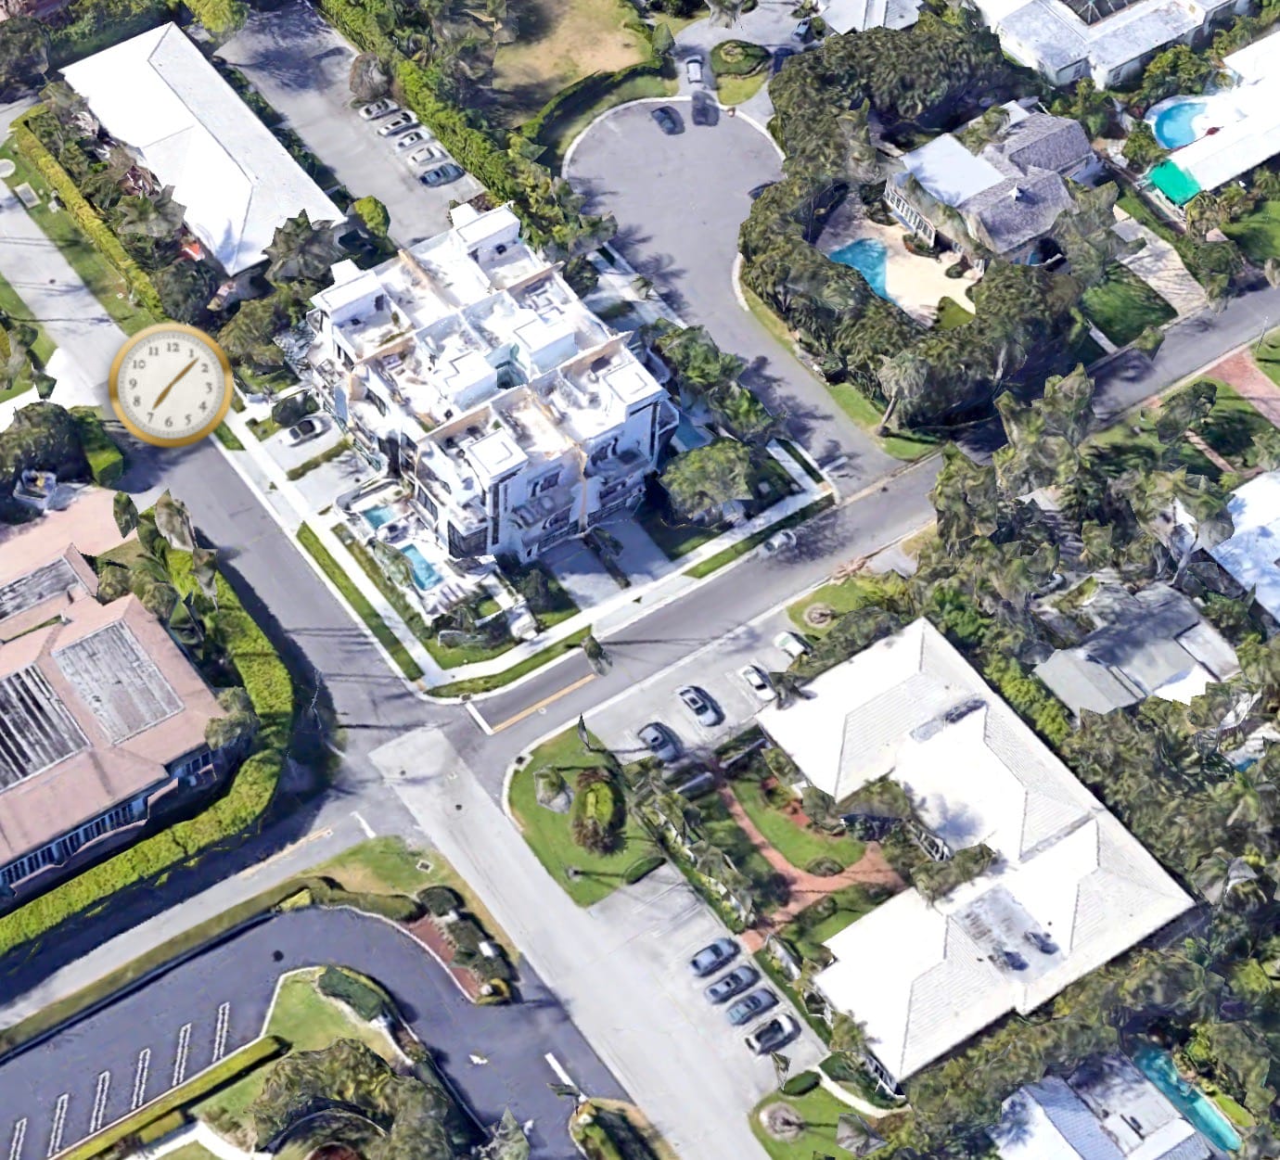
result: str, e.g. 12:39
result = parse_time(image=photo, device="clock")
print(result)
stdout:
7:07
